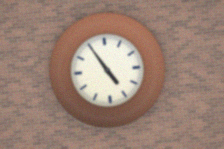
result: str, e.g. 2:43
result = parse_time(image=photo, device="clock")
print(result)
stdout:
4:55
